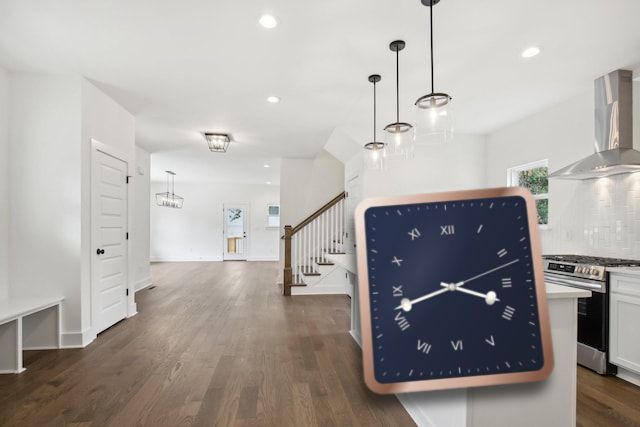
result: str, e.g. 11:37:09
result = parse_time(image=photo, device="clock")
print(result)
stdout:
3:42:12
